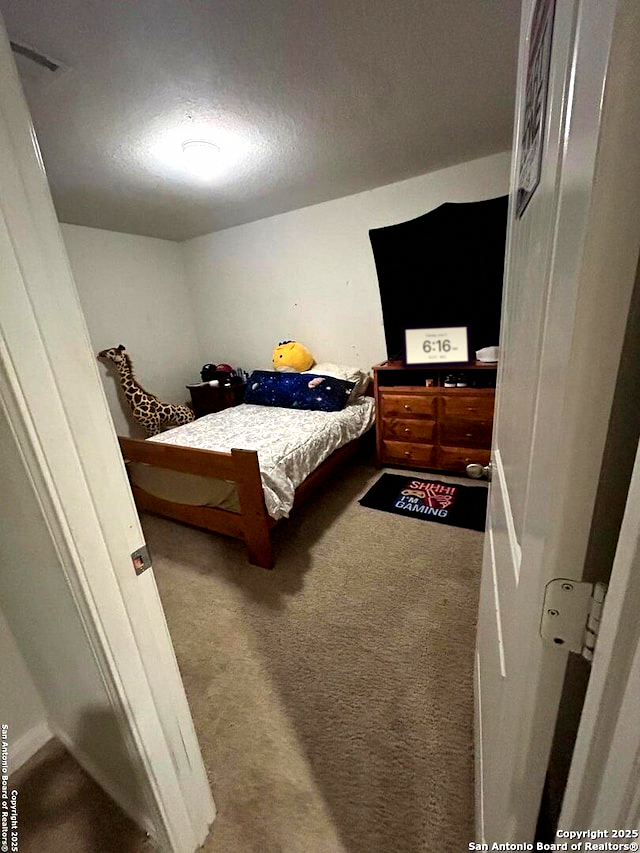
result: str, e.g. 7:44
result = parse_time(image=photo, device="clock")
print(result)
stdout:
6:16
